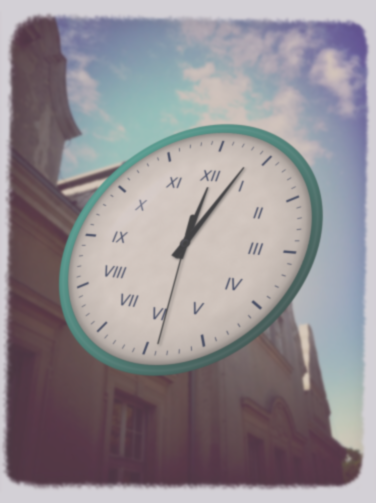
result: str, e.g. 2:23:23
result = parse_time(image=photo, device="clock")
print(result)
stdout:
12:03:29
